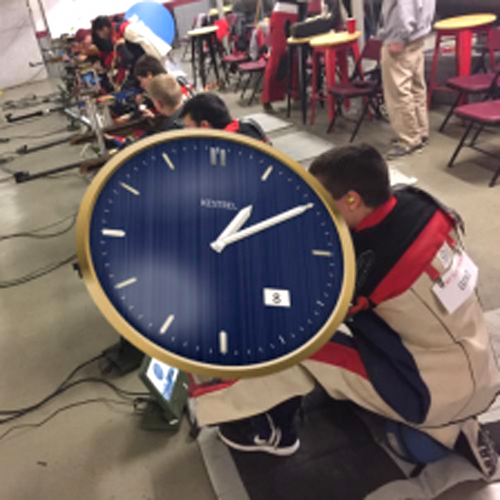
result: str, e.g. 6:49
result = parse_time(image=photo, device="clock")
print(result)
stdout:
1:10
